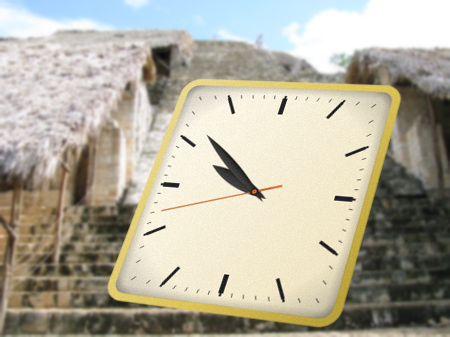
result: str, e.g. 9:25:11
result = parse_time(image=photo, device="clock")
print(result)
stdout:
9:51:42
